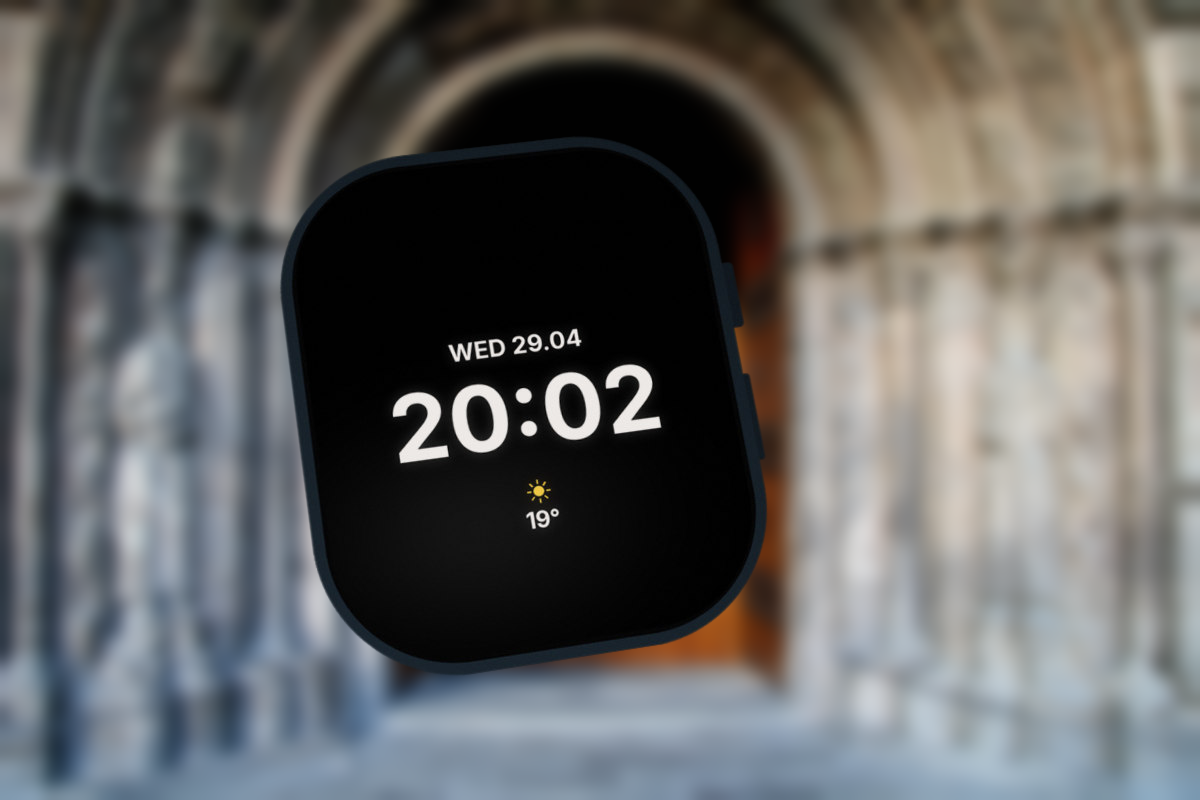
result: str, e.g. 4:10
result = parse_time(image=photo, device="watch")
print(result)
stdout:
20:02
